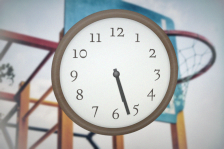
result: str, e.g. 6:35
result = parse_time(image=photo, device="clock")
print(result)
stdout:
5:27
